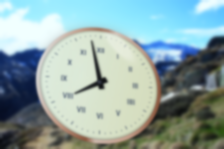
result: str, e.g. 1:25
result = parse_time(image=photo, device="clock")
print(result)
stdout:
7:58
